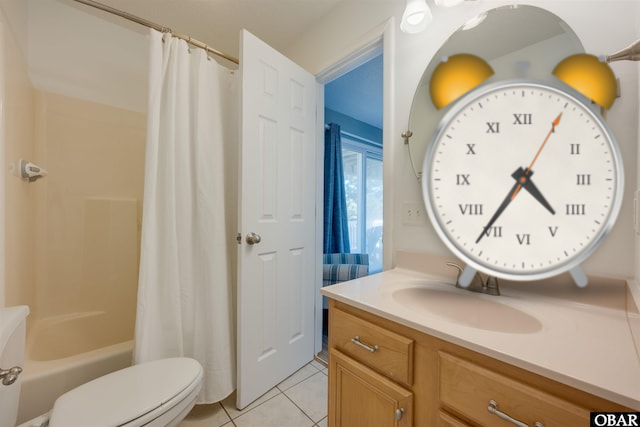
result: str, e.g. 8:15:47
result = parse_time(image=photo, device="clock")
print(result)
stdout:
4:36:05
